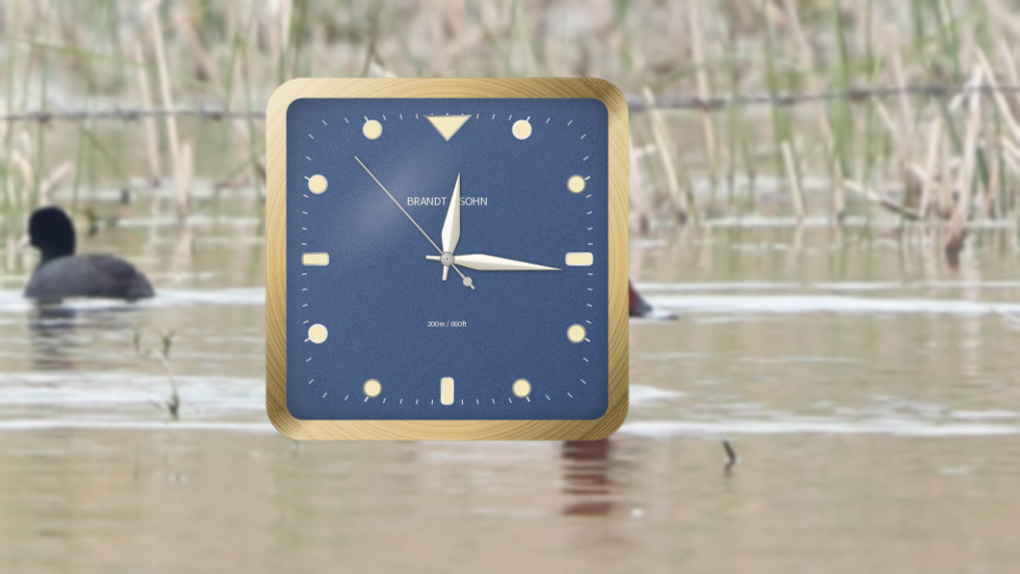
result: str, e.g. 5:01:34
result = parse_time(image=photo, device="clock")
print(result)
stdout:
12:15:53
